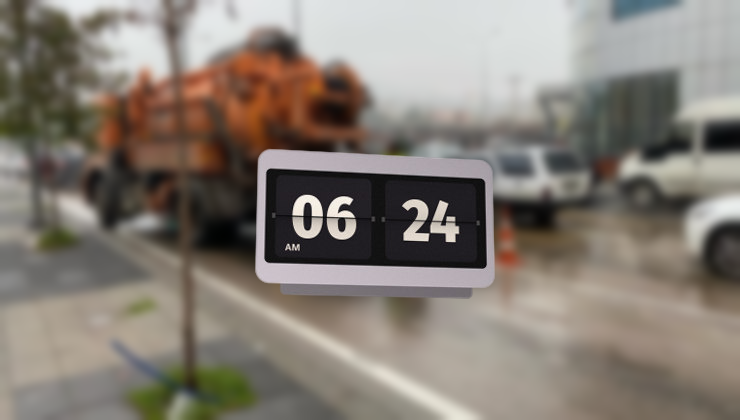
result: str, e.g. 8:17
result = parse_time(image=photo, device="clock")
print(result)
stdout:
6:24
